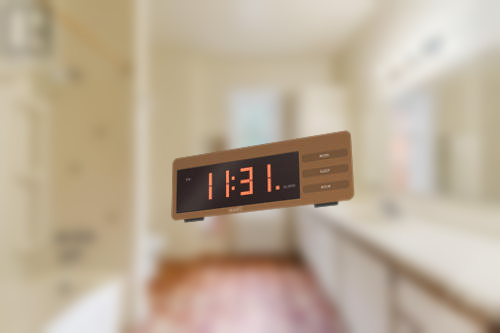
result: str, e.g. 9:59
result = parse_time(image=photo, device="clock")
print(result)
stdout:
11:31
